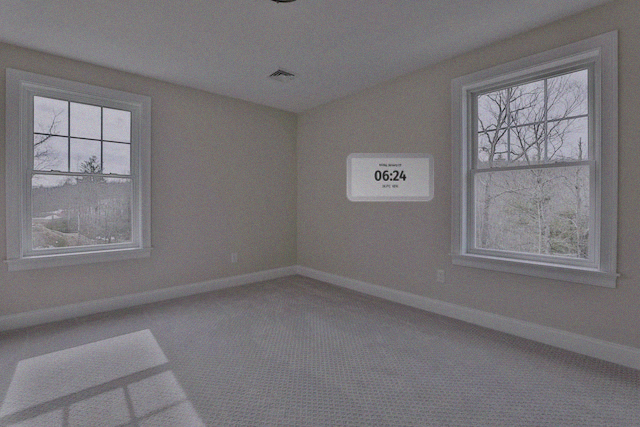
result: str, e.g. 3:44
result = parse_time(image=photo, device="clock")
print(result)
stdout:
6:24
